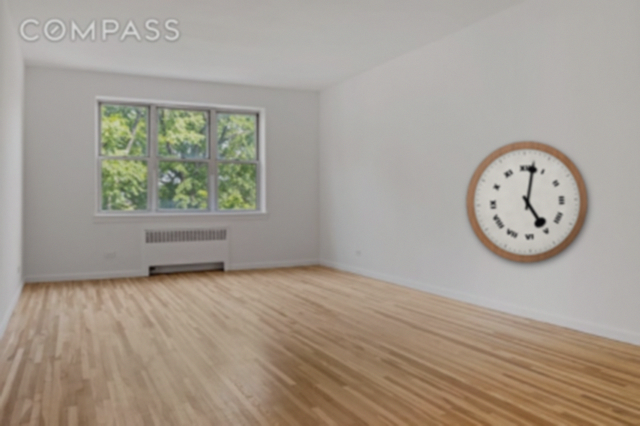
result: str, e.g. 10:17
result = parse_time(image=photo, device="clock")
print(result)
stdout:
5:02
